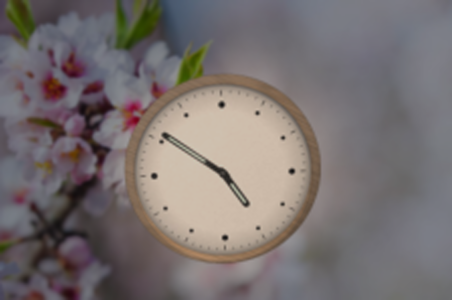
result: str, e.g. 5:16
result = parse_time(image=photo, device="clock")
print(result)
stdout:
4:51
